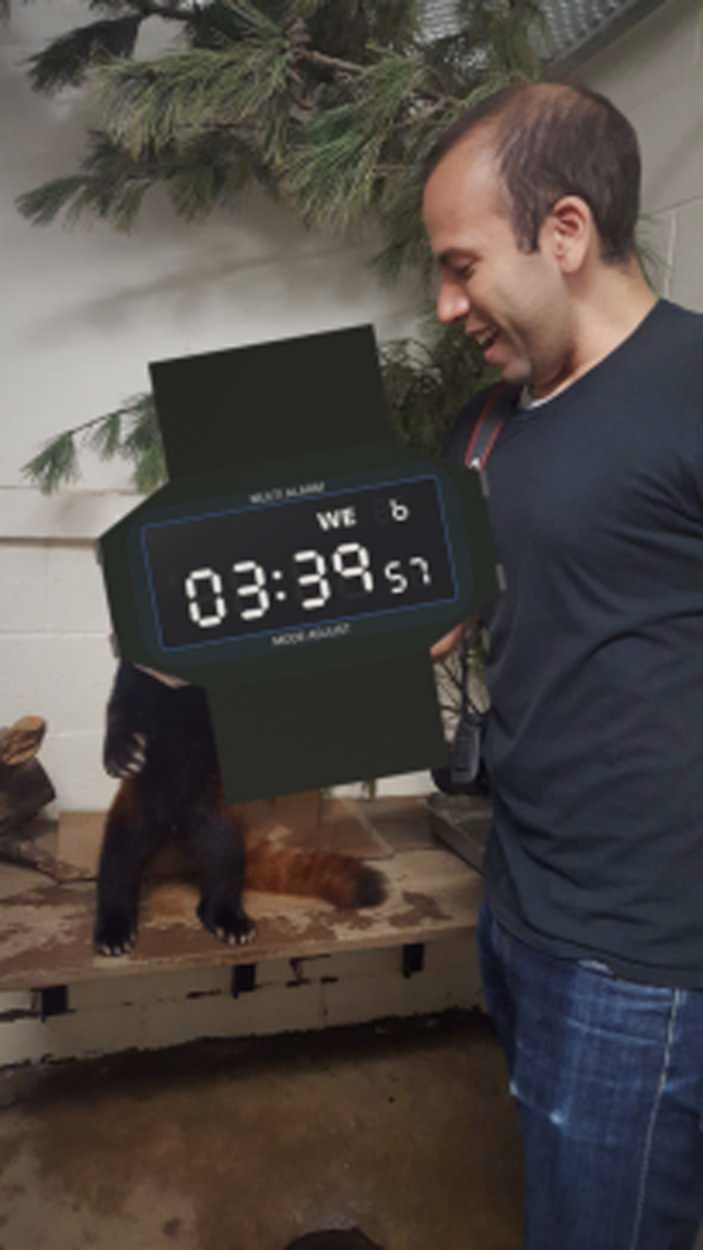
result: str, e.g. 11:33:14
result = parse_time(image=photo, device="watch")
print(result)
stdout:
3:39:57
